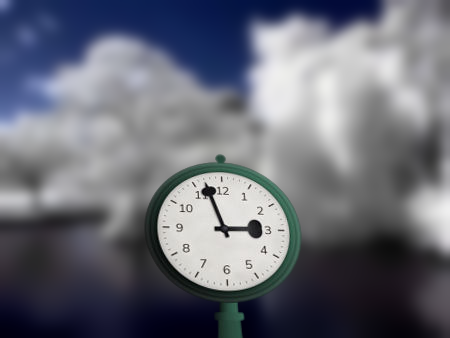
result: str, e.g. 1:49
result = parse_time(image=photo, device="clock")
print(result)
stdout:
2:57
